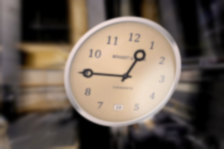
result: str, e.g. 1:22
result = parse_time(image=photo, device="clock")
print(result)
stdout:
12:45
